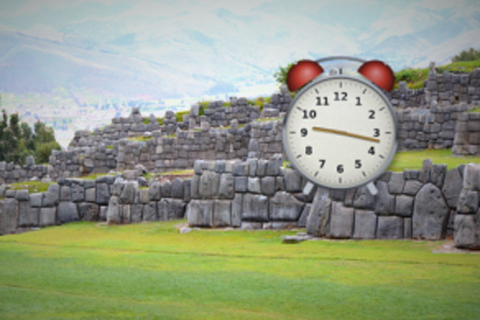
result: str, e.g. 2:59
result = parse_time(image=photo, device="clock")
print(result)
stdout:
9:17
